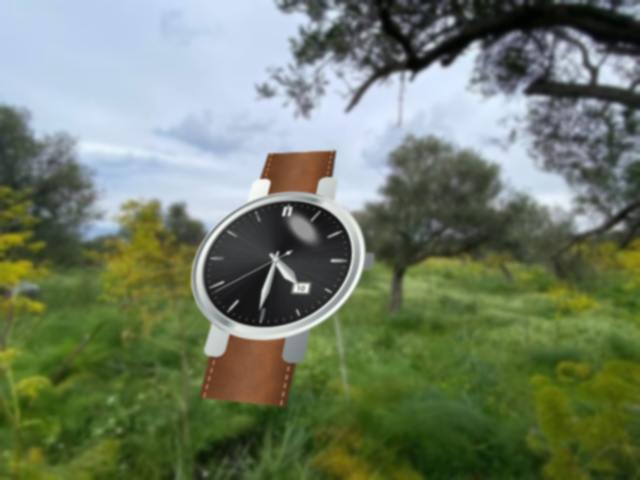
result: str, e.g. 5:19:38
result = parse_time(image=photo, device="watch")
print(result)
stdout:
4:30:39
